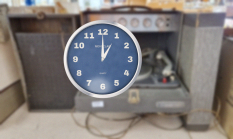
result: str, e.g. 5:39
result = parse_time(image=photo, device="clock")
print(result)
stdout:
1:00
